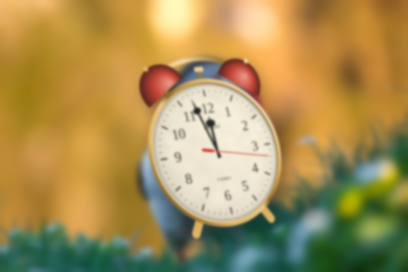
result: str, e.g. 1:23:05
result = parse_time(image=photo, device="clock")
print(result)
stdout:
11:57:17
